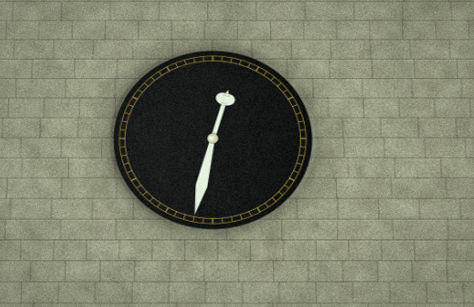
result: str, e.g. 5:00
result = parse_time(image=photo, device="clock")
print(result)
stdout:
12:32
